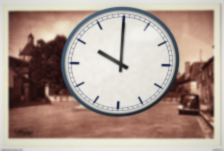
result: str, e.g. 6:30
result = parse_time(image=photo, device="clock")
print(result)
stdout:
10:00
